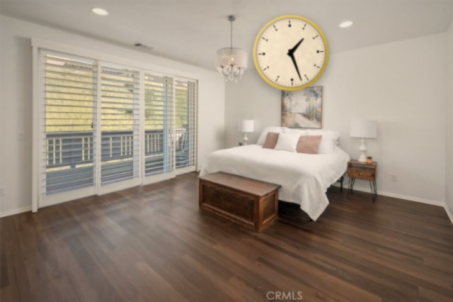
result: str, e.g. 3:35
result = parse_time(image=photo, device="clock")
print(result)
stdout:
1:27
